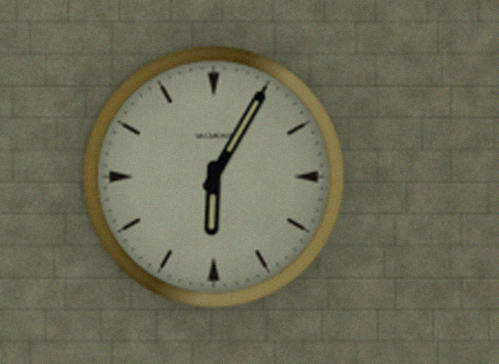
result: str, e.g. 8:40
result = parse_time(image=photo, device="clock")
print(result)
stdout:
6:05
